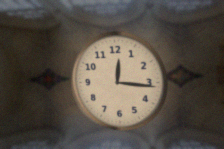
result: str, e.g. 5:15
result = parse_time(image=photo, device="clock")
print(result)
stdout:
12:16
